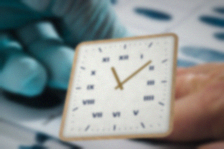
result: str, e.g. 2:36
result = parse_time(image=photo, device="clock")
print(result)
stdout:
11:08
